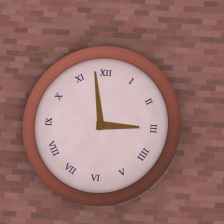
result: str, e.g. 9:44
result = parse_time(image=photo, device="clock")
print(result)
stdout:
2:58
